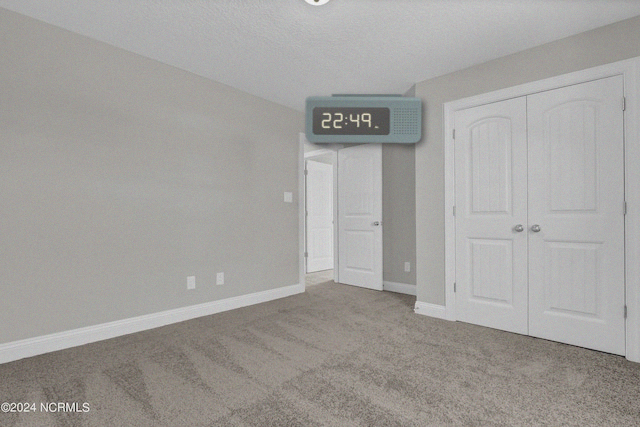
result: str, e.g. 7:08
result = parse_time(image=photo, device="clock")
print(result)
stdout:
22:49
